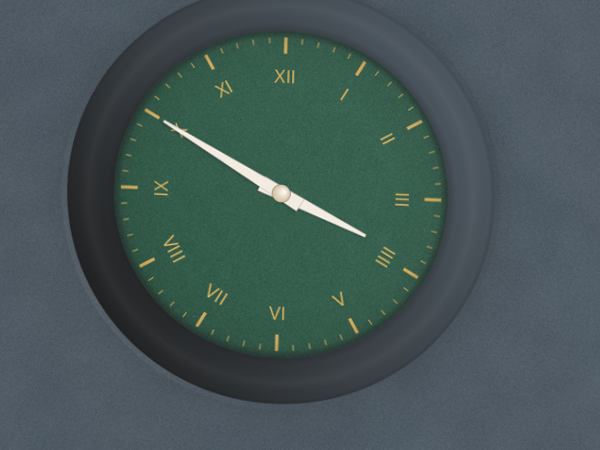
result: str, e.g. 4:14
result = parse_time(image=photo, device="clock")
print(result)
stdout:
3:50
